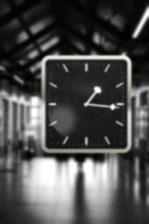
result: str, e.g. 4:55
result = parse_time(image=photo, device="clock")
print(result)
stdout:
1:16
